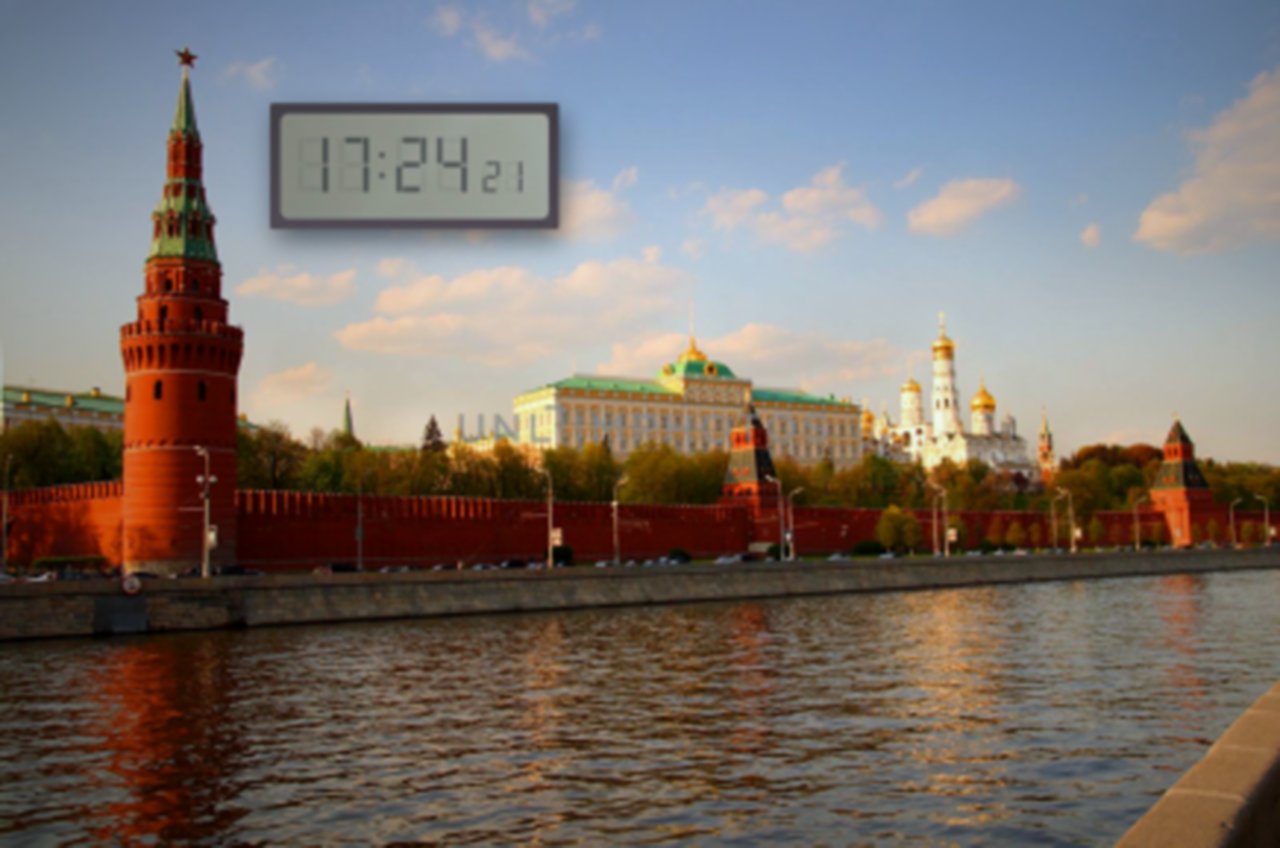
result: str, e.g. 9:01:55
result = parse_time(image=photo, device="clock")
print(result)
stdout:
17:24:21
